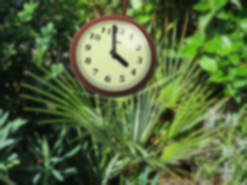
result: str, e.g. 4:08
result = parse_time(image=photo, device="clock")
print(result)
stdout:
3:58
